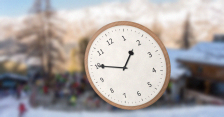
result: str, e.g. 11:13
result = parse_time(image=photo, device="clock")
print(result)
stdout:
1:50
